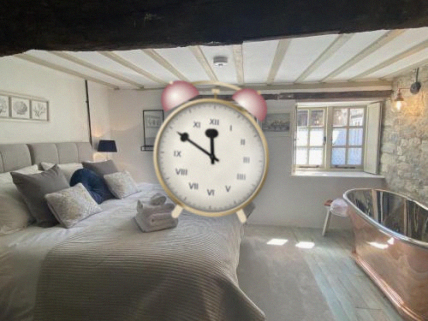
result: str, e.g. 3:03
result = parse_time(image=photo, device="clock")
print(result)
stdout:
11:50
